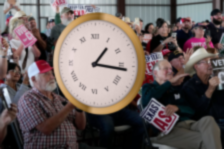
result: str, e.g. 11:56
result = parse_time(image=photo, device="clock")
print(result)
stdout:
1:16
